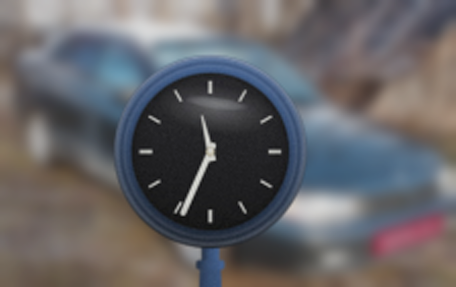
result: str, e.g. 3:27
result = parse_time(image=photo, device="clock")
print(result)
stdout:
11:34
